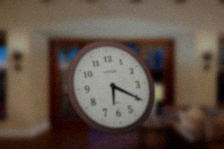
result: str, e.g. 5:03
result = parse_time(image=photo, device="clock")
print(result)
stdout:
6:20
